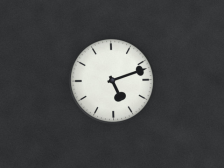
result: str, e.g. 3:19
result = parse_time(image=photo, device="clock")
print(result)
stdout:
5:12
